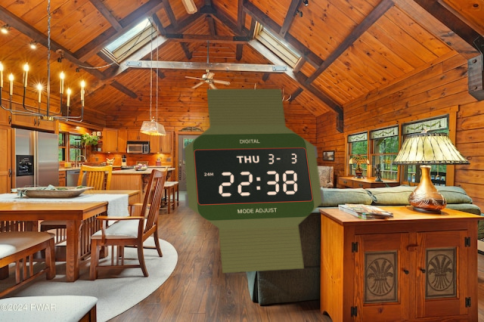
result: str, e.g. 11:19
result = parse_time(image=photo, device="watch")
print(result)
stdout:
22:38
